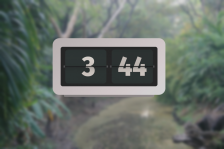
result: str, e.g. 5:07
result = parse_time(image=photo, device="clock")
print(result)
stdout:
3:44
